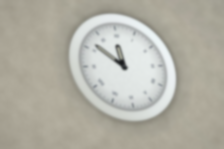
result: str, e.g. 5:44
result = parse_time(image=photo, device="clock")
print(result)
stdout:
11:52
